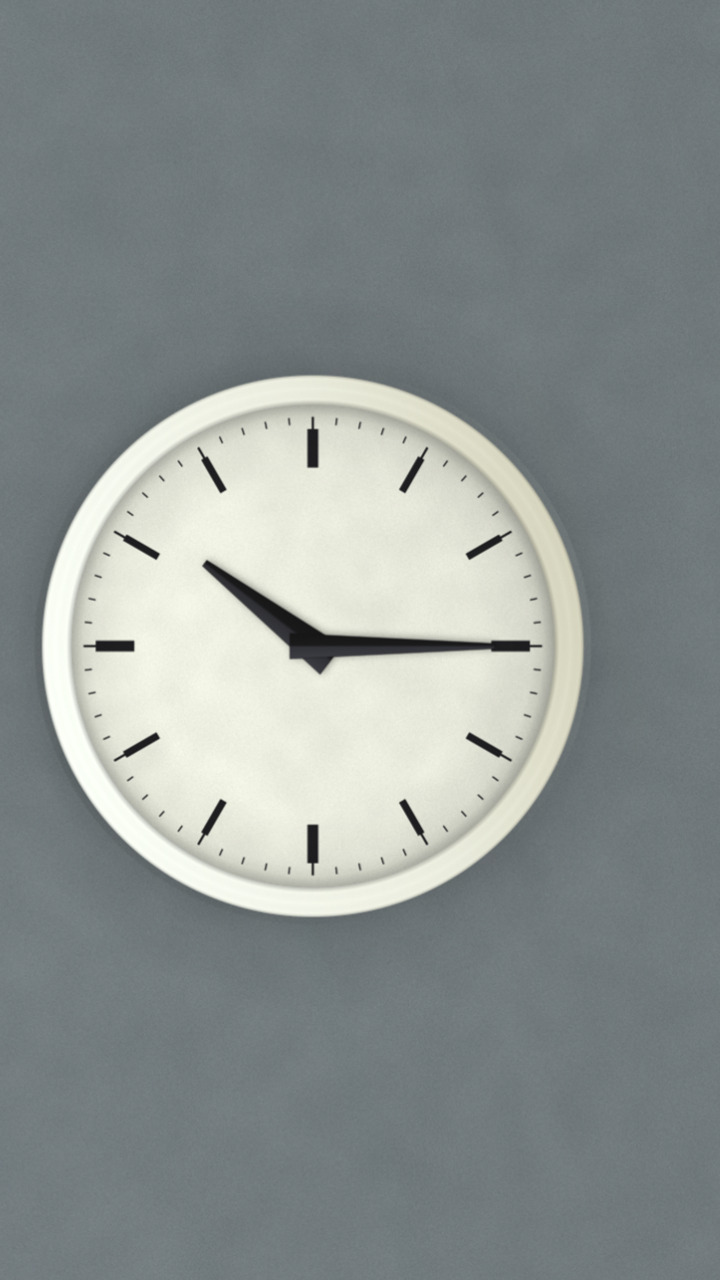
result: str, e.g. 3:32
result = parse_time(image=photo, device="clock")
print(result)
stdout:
10:15
